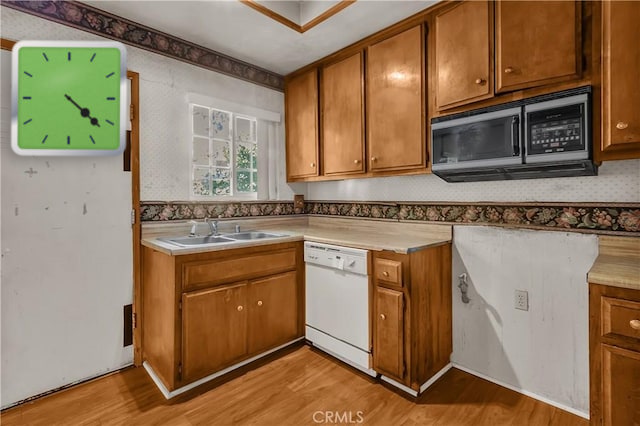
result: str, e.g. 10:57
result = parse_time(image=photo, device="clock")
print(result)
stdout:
4:22
